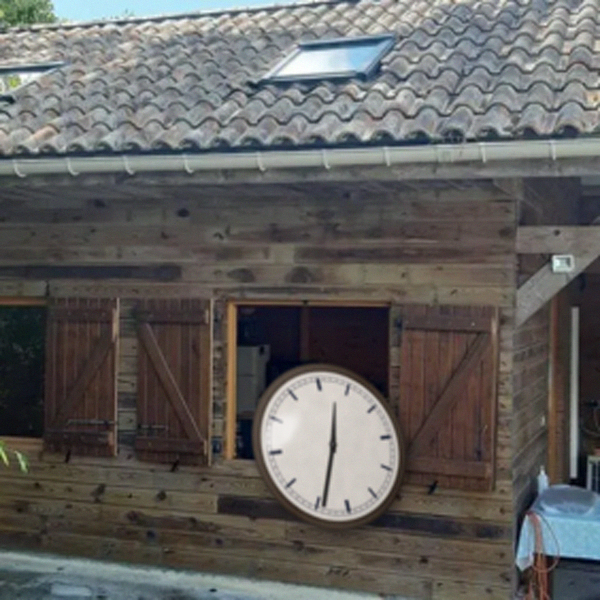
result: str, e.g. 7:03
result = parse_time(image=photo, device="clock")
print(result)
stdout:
12:34
